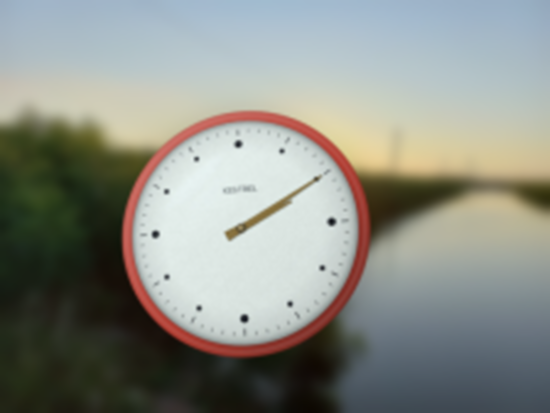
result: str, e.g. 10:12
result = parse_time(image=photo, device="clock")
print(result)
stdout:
2:10
